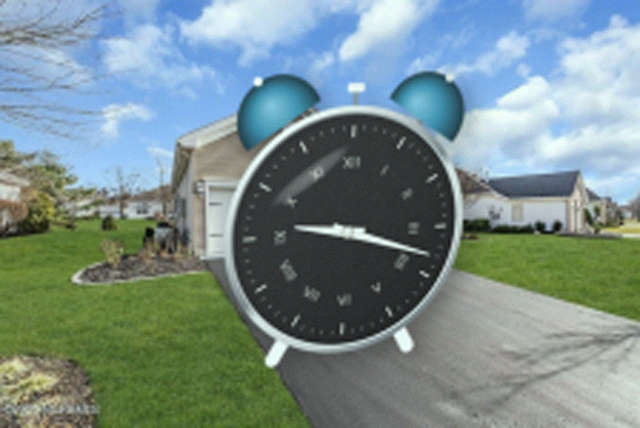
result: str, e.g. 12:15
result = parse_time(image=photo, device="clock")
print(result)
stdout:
9:18
